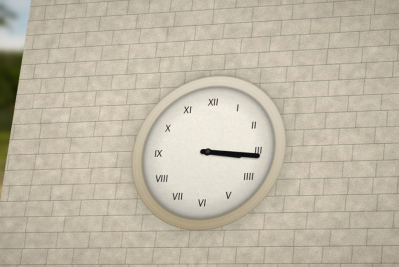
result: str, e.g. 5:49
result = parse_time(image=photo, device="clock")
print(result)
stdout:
3:16
